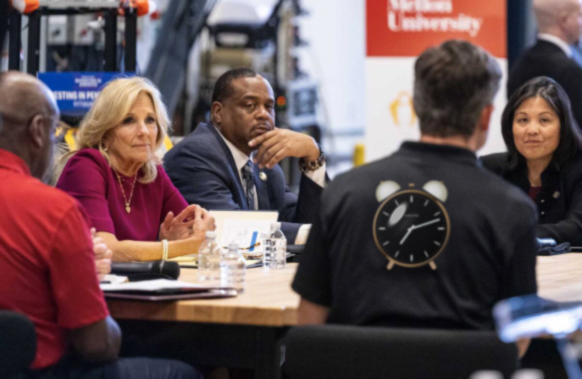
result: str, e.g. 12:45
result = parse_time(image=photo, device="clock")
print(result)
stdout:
7:12
